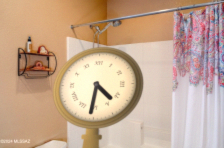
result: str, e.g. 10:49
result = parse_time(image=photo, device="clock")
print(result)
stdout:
4:31
